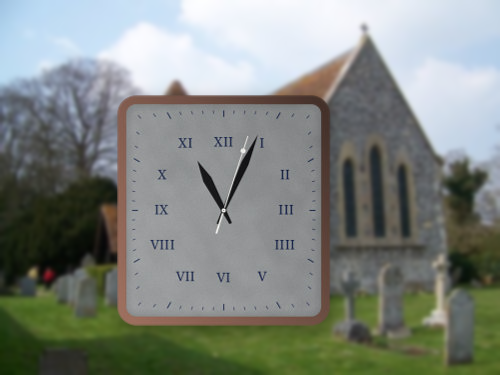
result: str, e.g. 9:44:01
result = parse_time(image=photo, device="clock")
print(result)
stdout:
11:04:03
